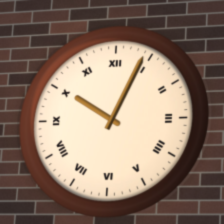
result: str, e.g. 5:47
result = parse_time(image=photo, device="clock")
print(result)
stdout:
10:04
